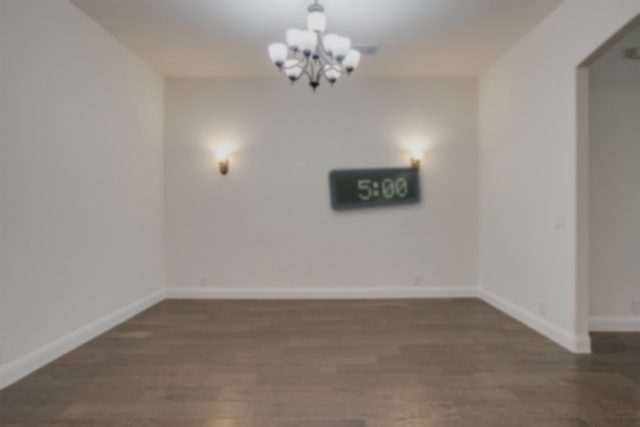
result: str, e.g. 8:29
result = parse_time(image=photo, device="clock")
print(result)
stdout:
5:00
